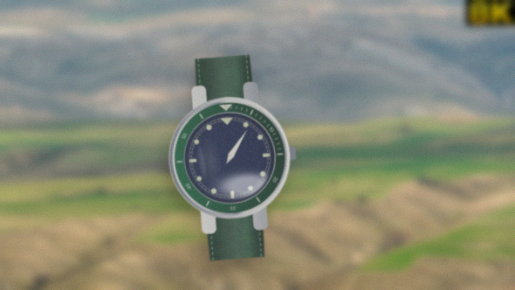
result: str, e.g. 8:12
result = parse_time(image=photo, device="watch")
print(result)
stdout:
1:06
